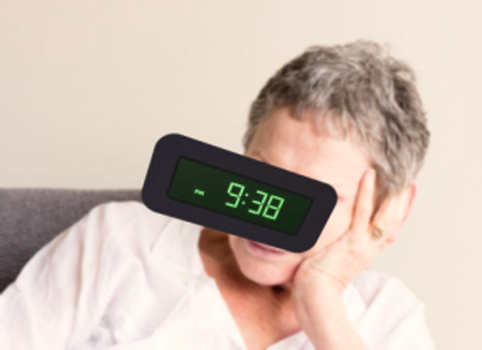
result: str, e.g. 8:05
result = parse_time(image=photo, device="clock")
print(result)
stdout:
9:38
